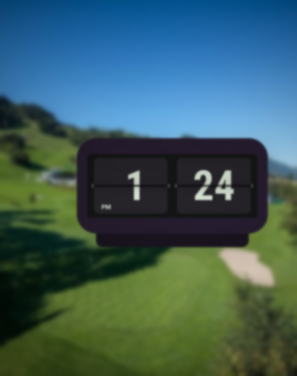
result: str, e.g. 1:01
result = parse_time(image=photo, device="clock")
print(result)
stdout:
1:24
